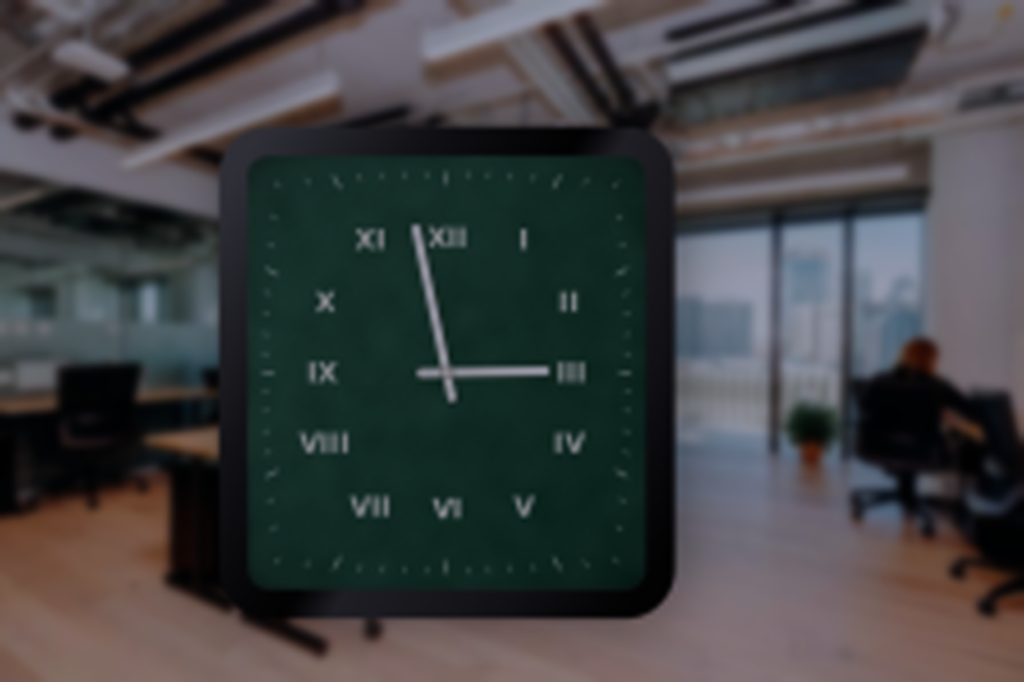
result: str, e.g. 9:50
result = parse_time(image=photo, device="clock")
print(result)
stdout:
2:58
